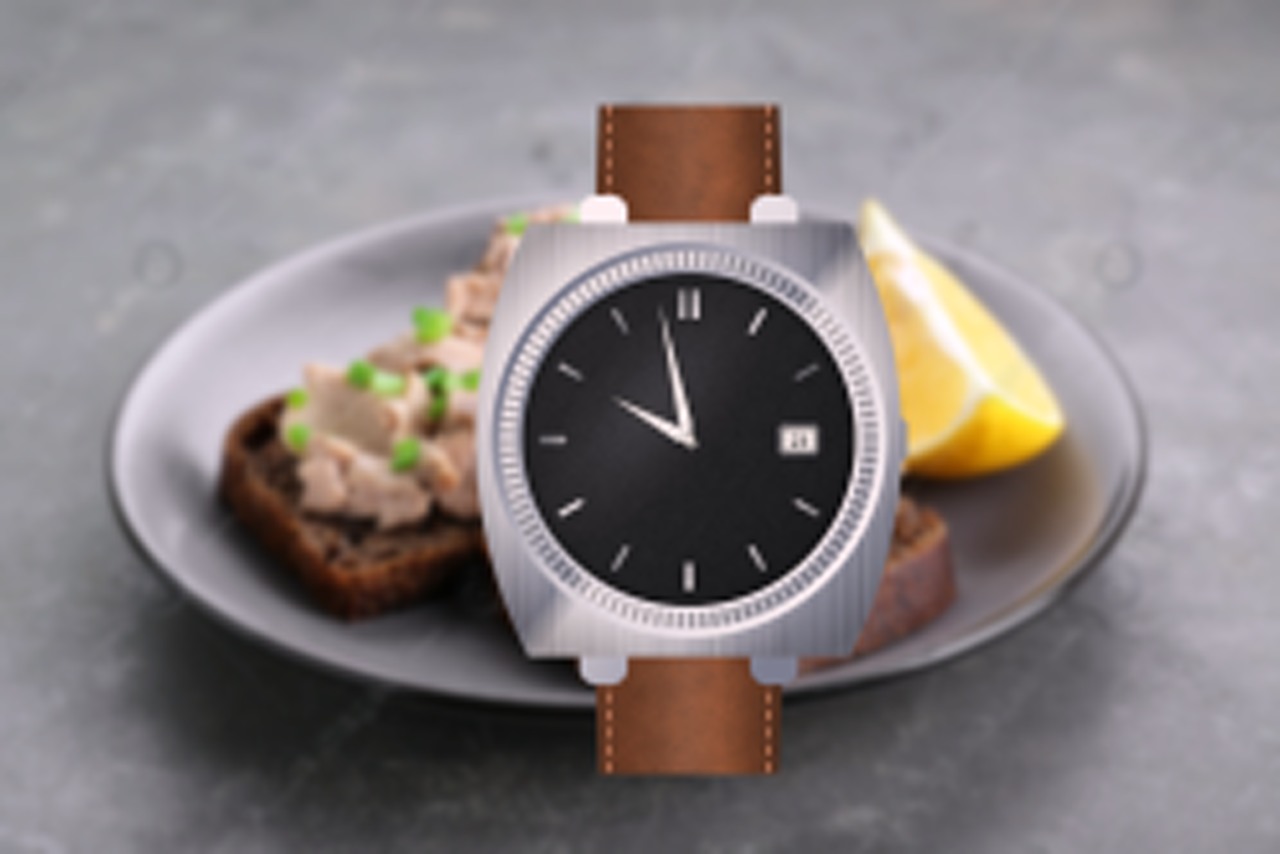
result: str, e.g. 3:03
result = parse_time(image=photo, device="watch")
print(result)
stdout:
9:58
